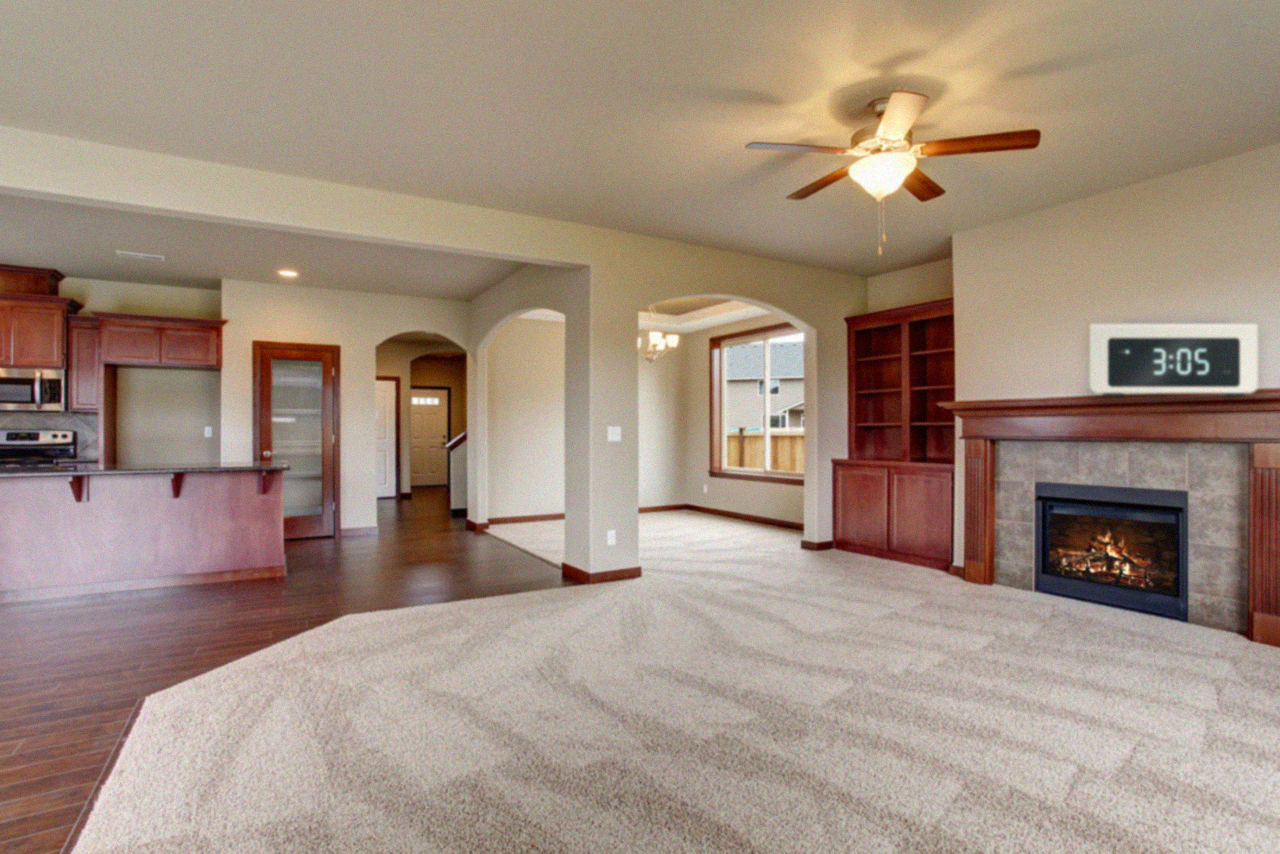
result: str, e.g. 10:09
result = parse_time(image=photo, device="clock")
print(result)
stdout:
3:05
